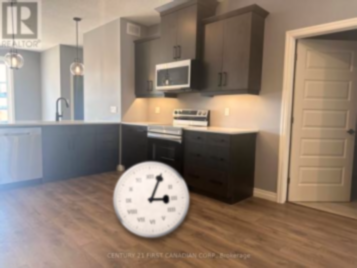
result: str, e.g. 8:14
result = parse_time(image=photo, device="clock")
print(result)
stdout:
3:04
